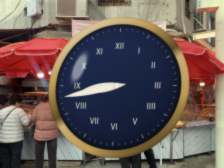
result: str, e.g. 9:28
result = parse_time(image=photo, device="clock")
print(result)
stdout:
8:43
